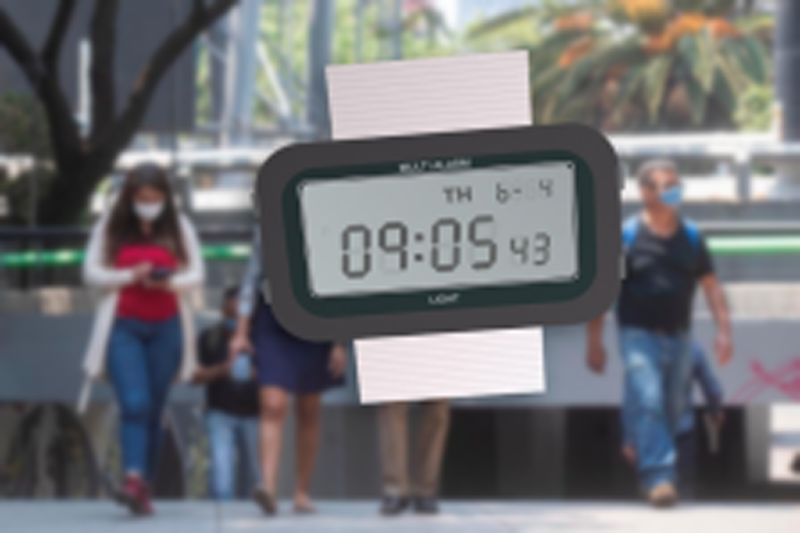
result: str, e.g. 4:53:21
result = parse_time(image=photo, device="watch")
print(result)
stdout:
9:05:43
